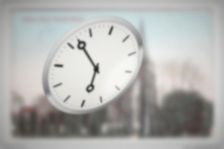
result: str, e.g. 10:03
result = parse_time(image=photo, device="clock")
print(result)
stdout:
5:52
